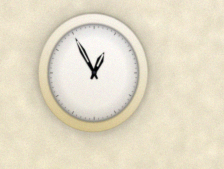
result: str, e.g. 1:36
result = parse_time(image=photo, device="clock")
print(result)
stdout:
12:55
